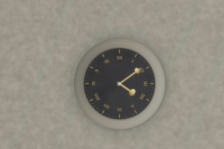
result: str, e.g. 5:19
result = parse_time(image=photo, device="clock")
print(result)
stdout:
4:09
